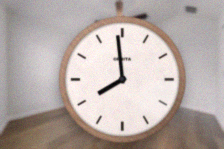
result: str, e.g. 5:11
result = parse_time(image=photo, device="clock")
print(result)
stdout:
7:59
